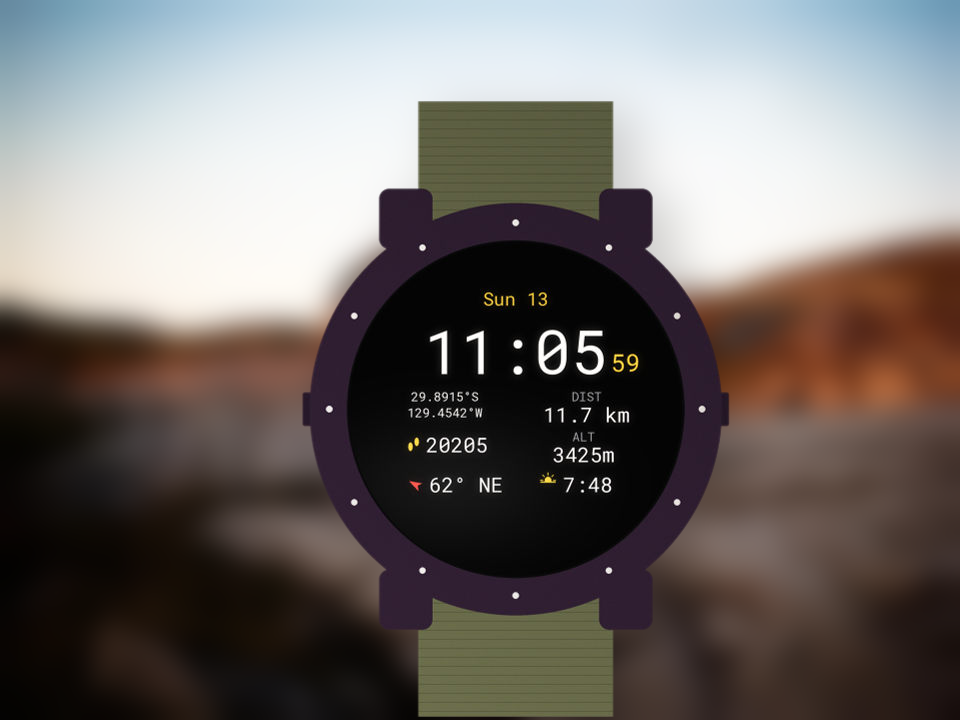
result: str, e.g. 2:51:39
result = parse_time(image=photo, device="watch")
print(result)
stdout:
11:05:59
